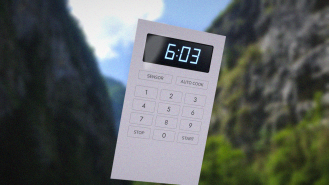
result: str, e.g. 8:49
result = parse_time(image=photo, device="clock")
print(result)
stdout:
6:03
